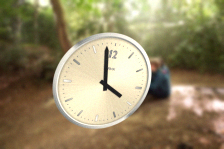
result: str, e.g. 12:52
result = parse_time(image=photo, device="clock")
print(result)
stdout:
3:58
